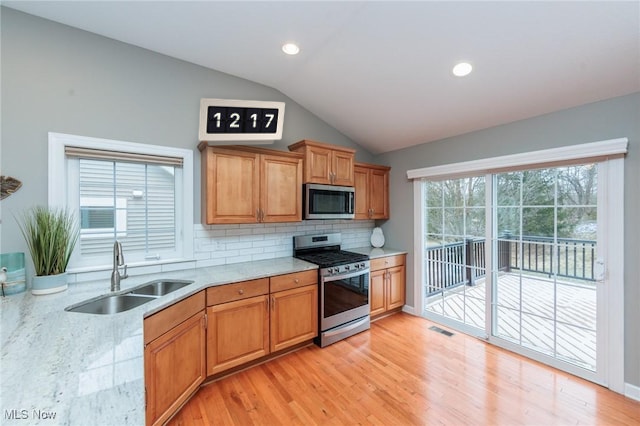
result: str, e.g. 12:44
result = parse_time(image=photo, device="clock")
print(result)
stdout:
12:17
